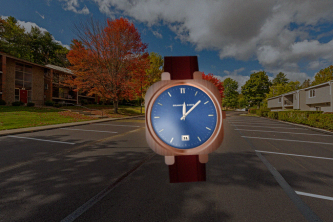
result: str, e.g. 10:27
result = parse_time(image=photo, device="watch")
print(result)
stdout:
12:08
